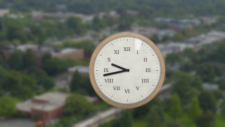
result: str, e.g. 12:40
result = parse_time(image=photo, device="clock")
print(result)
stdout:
9:43
